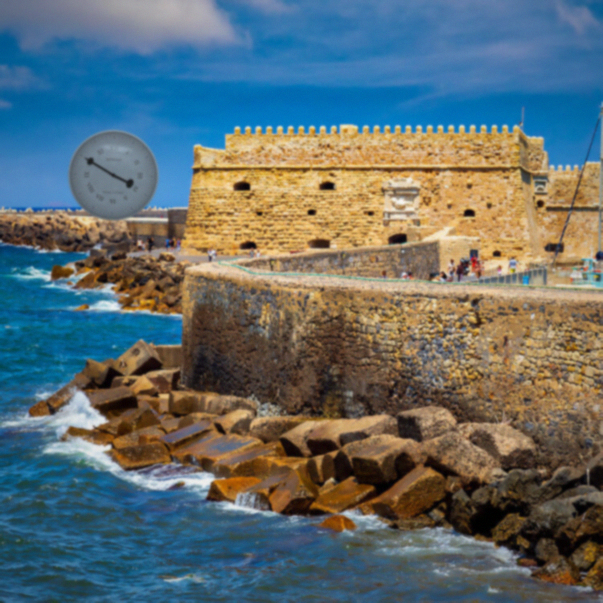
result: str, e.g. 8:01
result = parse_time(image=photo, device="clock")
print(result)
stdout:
3:50
